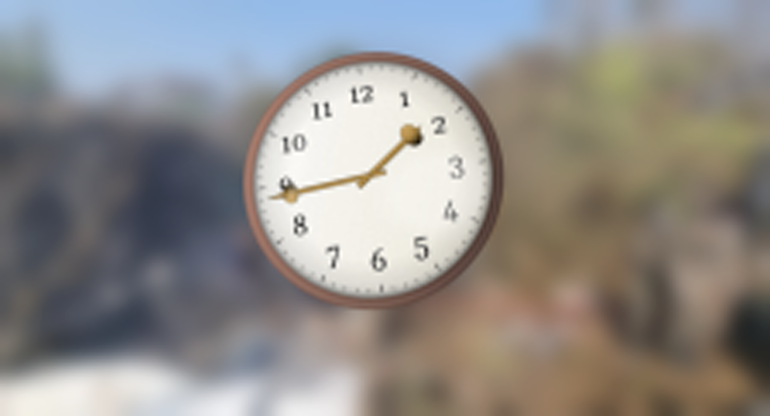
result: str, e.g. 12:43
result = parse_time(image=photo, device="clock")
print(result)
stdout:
1:44
